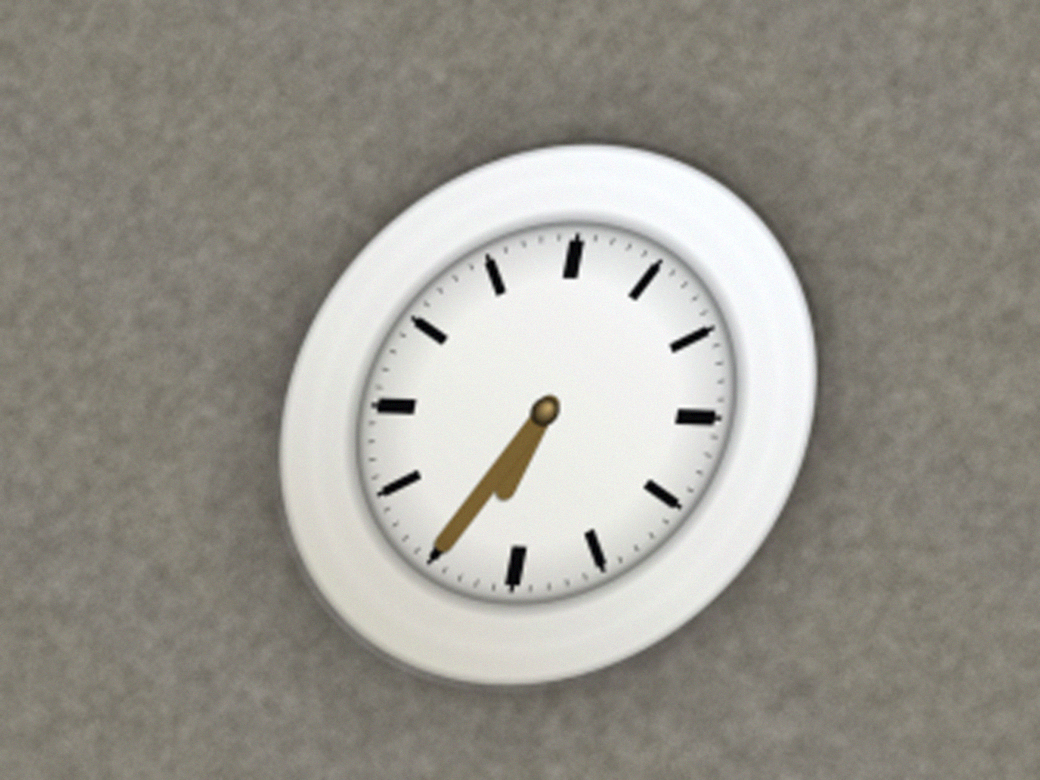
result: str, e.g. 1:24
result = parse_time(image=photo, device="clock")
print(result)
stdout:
6:35
